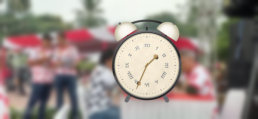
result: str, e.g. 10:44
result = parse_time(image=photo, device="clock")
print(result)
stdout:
1:34
